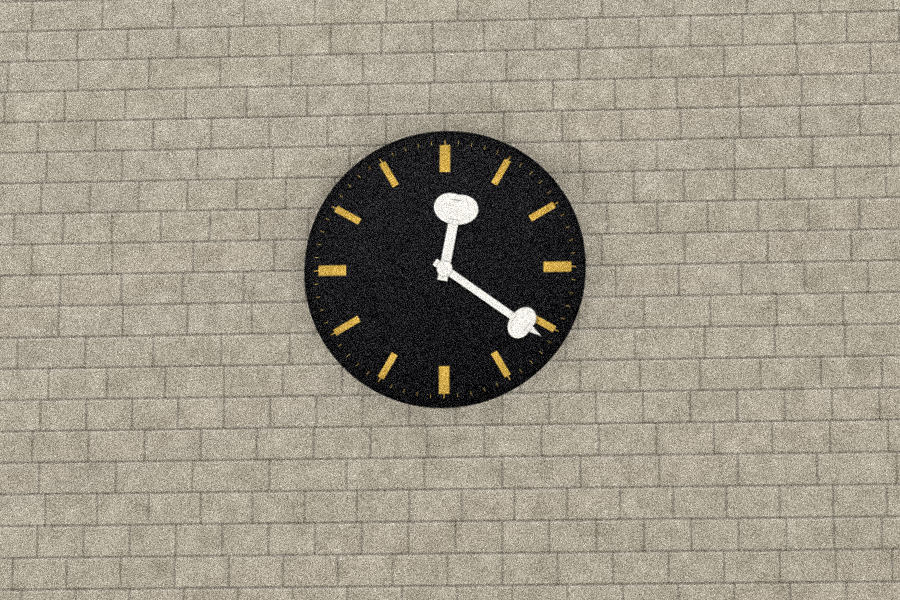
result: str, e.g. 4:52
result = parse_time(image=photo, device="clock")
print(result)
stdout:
12:21
